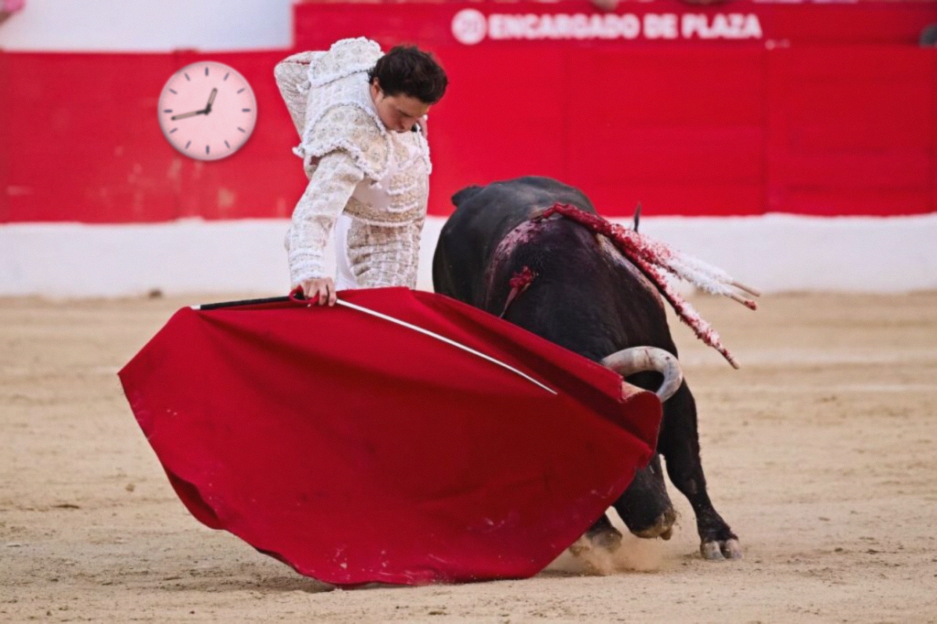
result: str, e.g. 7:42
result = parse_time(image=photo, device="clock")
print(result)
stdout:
12:43
